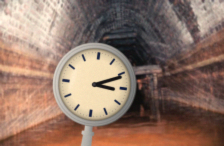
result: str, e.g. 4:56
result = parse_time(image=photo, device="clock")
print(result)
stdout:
3:11
